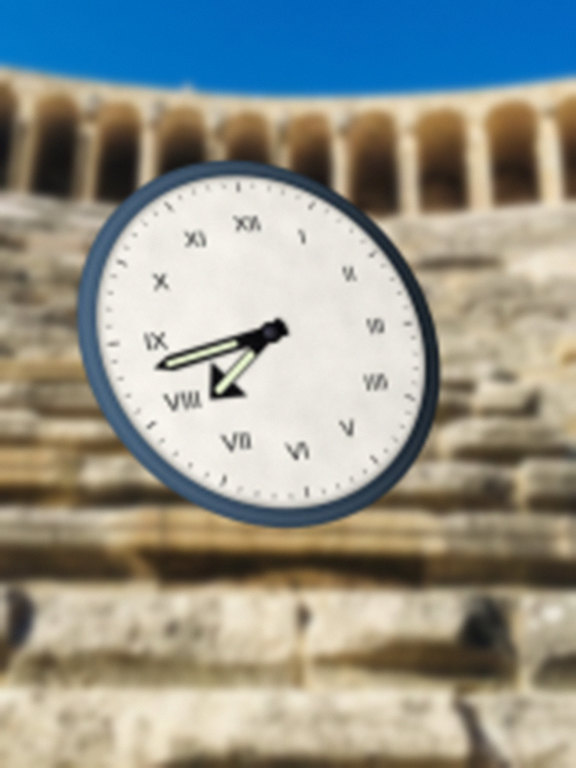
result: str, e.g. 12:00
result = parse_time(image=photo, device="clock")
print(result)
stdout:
7:43
